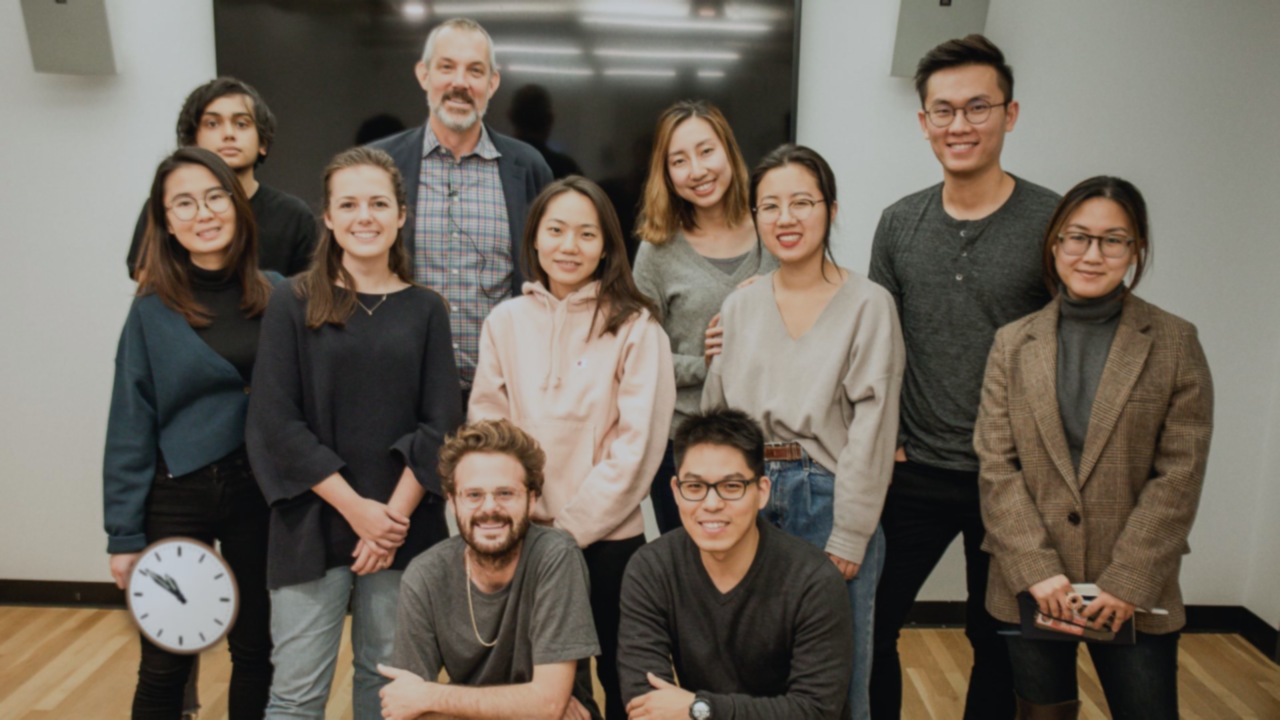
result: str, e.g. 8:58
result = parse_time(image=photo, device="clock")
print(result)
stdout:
10:51
